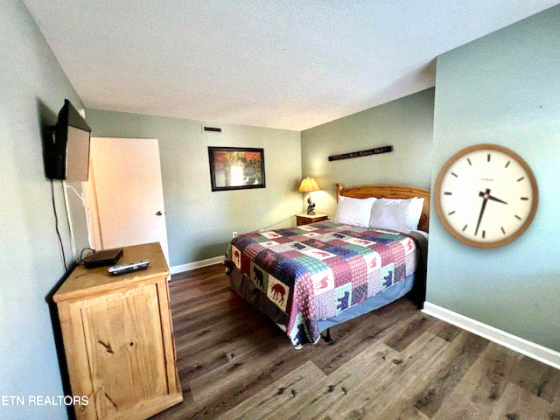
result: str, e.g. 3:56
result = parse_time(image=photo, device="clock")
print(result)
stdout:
3:32
